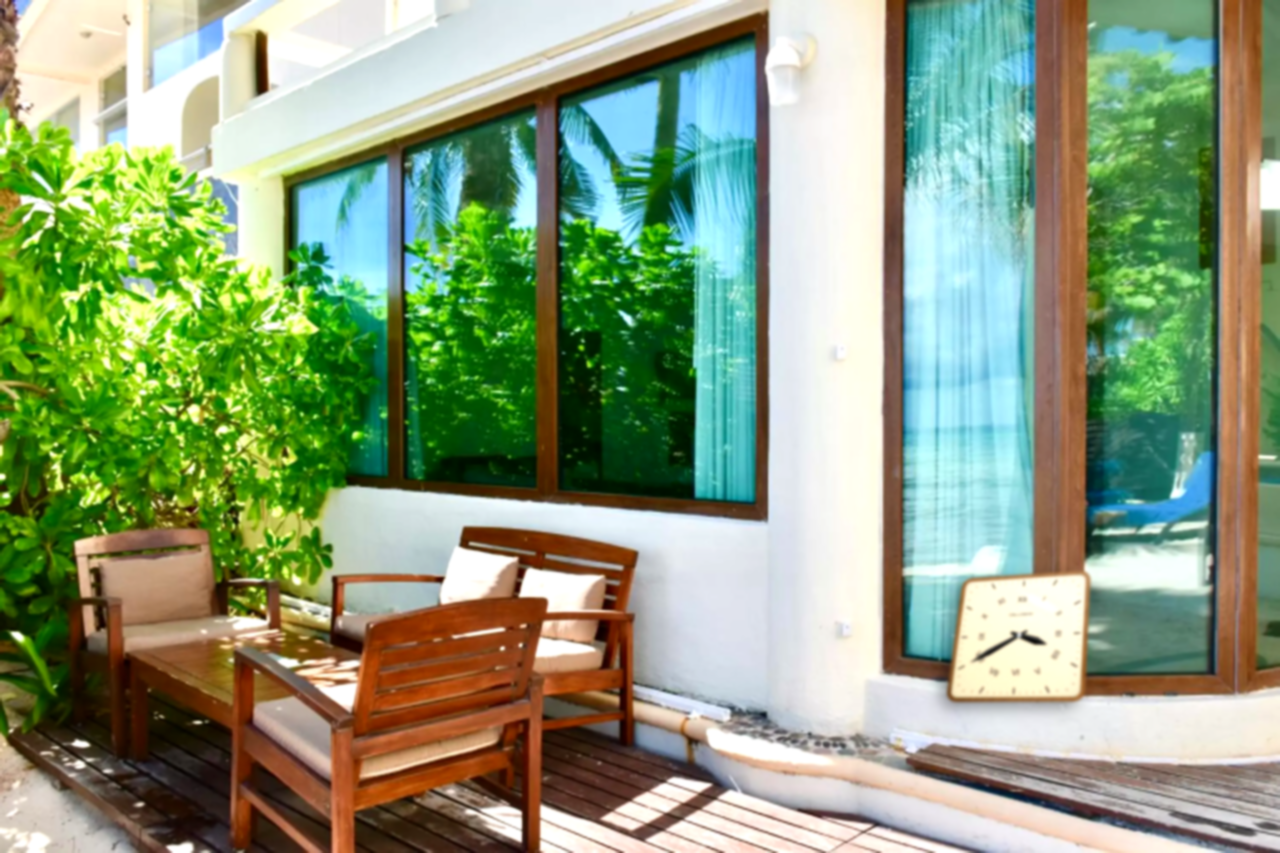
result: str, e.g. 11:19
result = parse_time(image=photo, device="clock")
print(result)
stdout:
3:40
